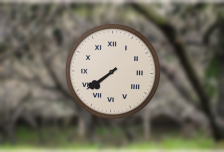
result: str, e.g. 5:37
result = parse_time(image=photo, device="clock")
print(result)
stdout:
7:39
